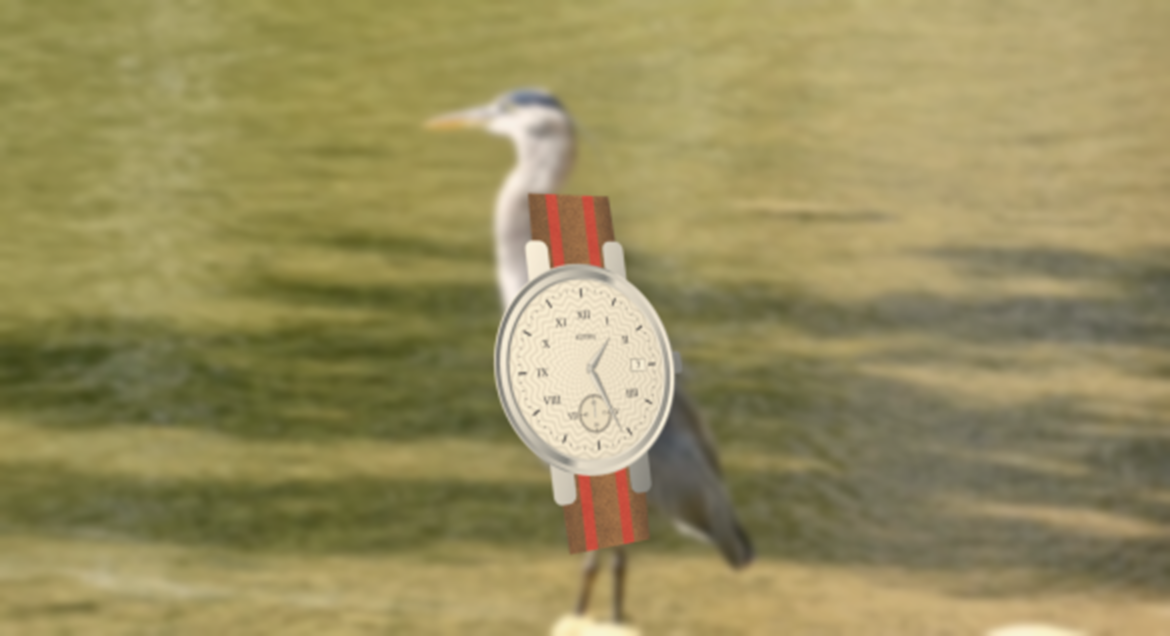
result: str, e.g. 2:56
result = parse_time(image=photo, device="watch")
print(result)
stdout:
1:26
